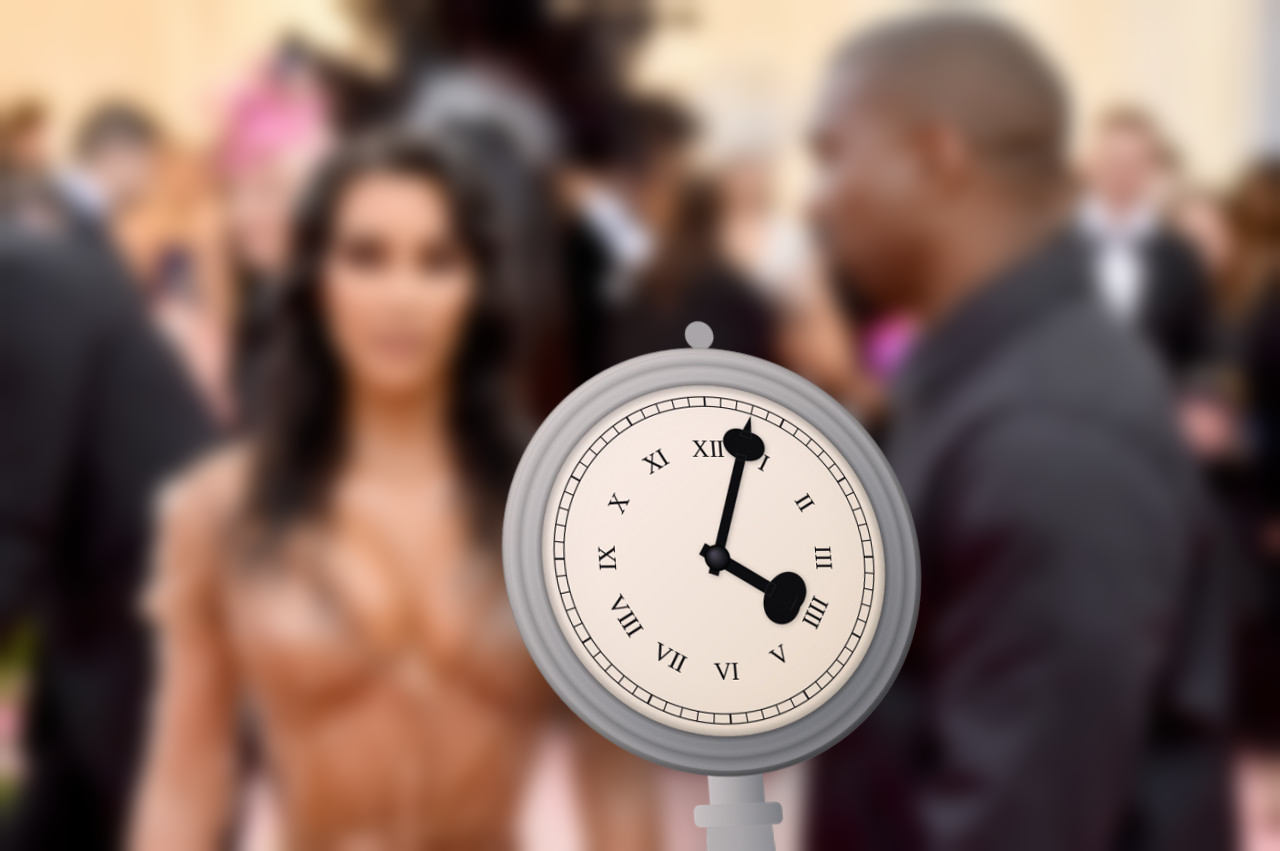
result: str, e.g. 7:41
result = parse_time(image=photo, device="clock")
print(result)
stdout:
4:03
